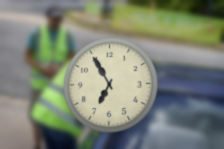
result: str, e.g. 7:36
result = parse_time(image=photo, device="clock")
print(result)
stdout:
6:55
